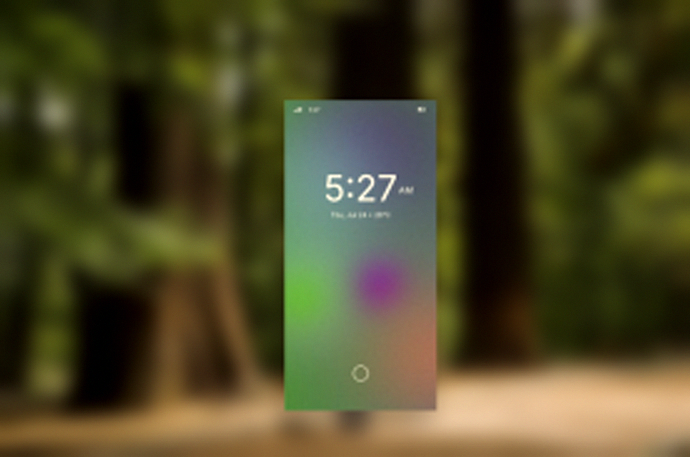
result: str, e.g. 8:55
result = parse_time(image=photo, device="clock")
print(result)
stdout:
5:27
